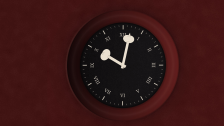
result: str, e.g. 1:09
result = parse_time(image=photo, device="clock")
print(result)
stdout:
10:02
